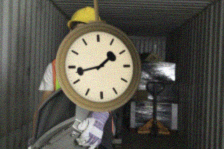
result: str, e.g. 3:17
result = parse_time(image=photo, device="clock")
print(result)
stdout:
1:43
